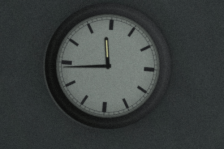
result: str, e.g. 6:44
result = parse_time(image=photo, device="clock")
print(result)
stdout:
11:44
